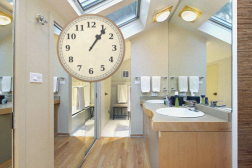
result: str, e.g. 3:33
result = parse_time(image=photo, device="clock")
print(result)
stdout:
1:06
